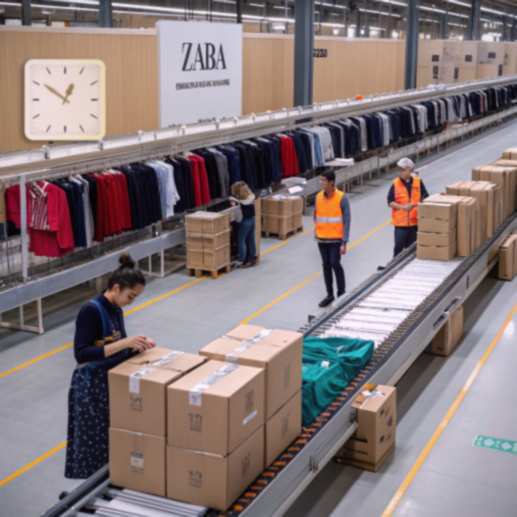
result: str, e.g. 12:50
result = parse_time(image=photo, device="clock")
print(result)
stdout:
12:51
